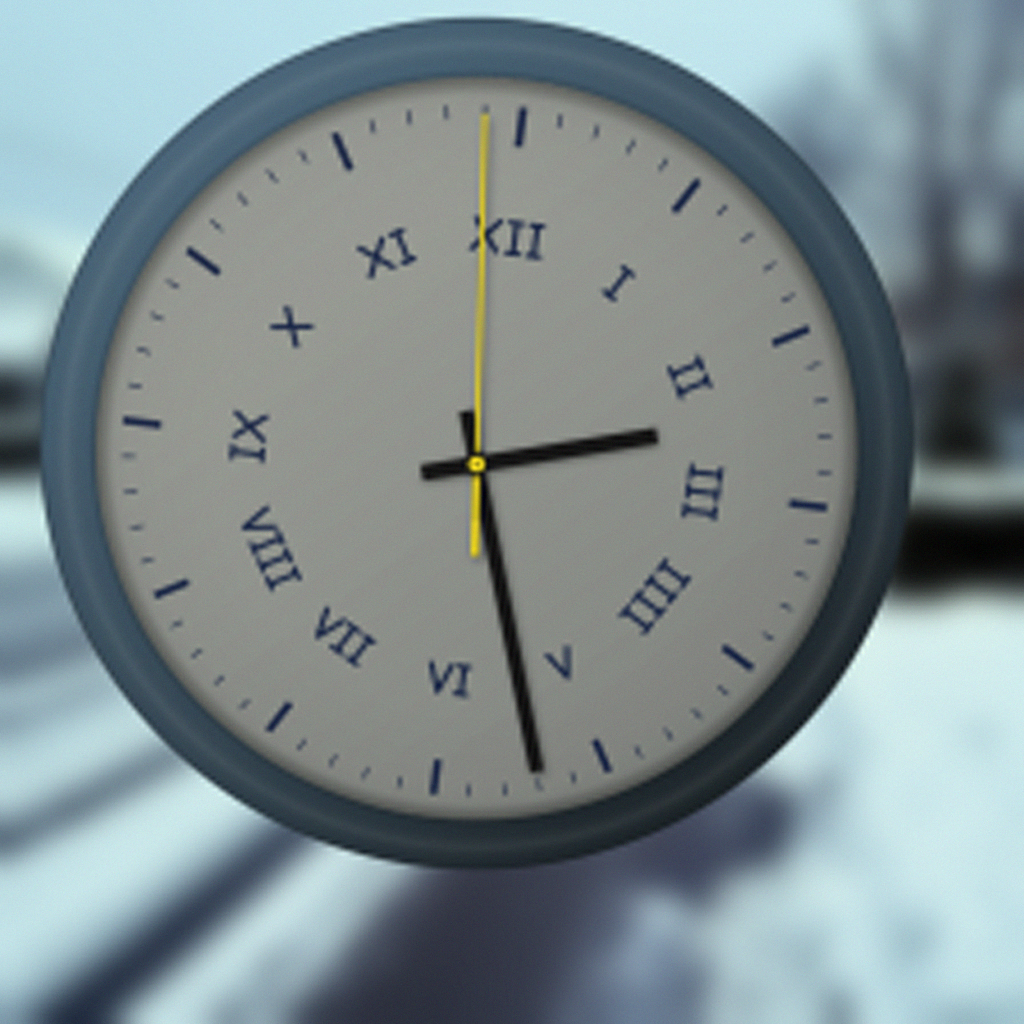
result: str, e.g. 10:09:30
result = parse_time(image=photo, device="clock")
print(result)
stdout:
2:26:59
